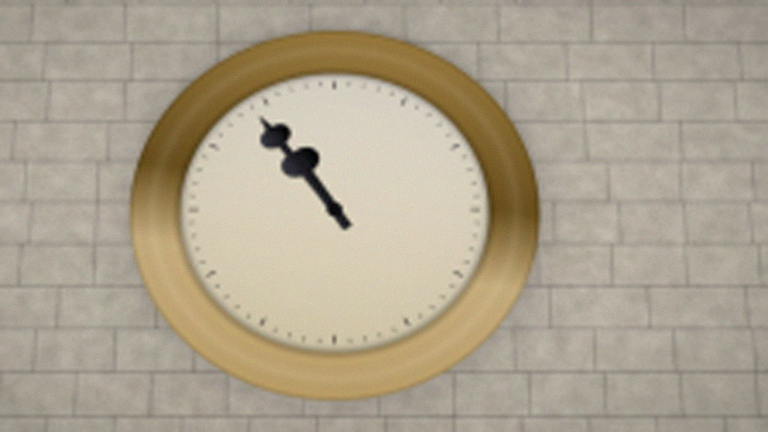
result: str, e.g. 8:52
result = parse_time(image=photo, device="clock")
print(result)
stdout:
10:54
